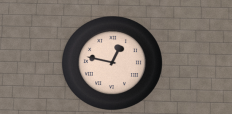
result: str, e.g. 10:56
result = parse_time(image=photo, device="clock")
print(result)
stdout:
12:47
